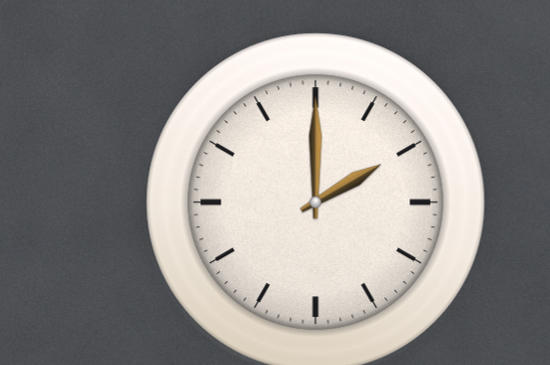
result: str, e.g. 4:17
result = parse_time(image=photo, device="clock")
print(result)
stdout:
2:00
